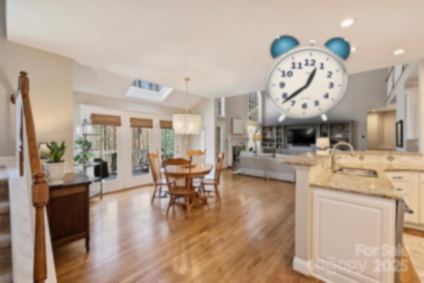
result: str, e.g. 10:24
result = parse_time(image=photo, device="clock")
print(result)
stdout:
12:38
